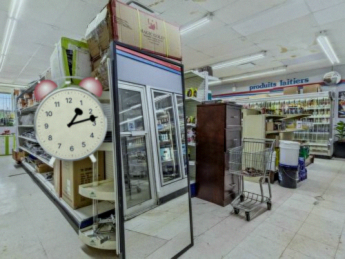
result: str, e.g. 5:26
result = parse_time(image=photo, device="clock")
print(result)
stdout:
1:13
